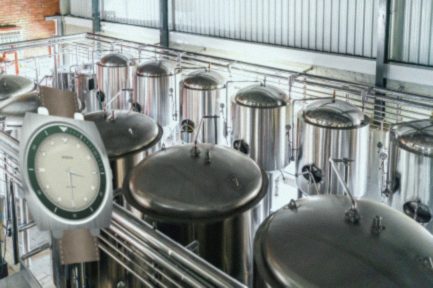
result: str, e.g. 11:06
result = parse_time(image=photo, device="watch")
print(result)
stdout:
3:30
